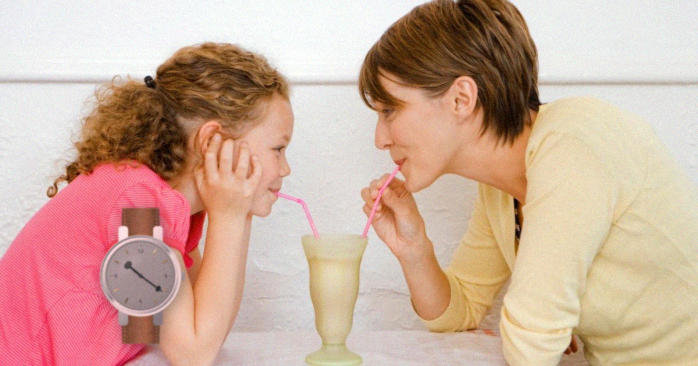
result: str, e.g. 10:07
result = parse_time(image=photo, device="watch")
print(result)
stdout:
10:21
